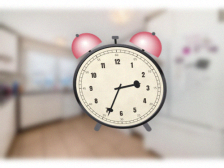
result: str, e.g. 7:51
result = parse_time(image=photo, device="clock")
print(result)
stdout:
2:34
